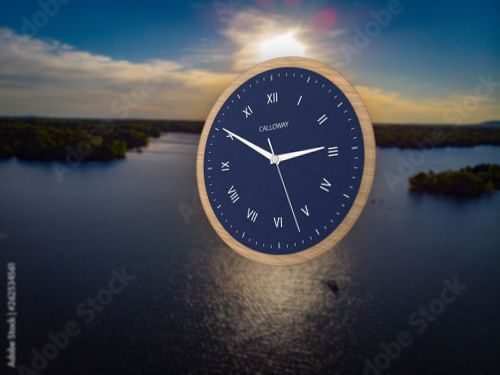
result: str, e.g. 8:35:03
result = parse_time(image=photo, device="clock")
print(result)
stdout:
2:50:27
